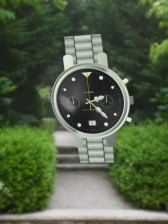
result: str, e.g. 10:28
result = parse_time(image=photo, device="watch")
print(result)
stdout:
2:23
